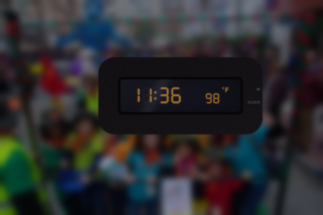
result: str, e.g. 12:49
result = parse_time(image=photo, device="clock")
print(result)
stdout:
11:36
